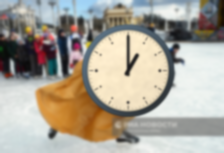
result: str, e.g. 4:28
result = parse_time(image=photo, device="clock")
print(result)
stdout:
1:00
